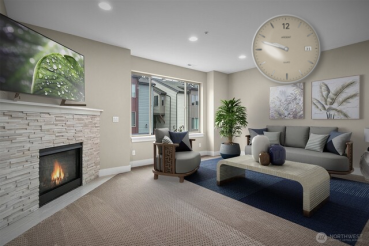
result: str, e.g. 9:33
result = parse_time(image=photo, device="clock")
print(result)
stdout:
9:48
